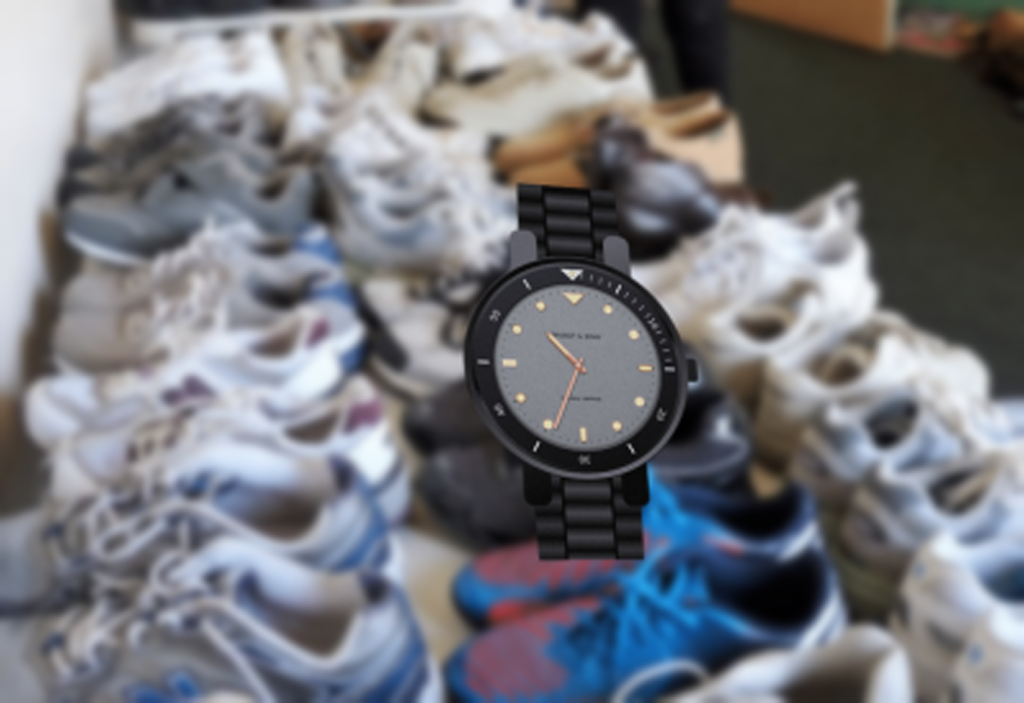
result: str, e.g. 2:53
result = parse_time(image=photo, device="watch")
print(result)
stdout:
10:34
